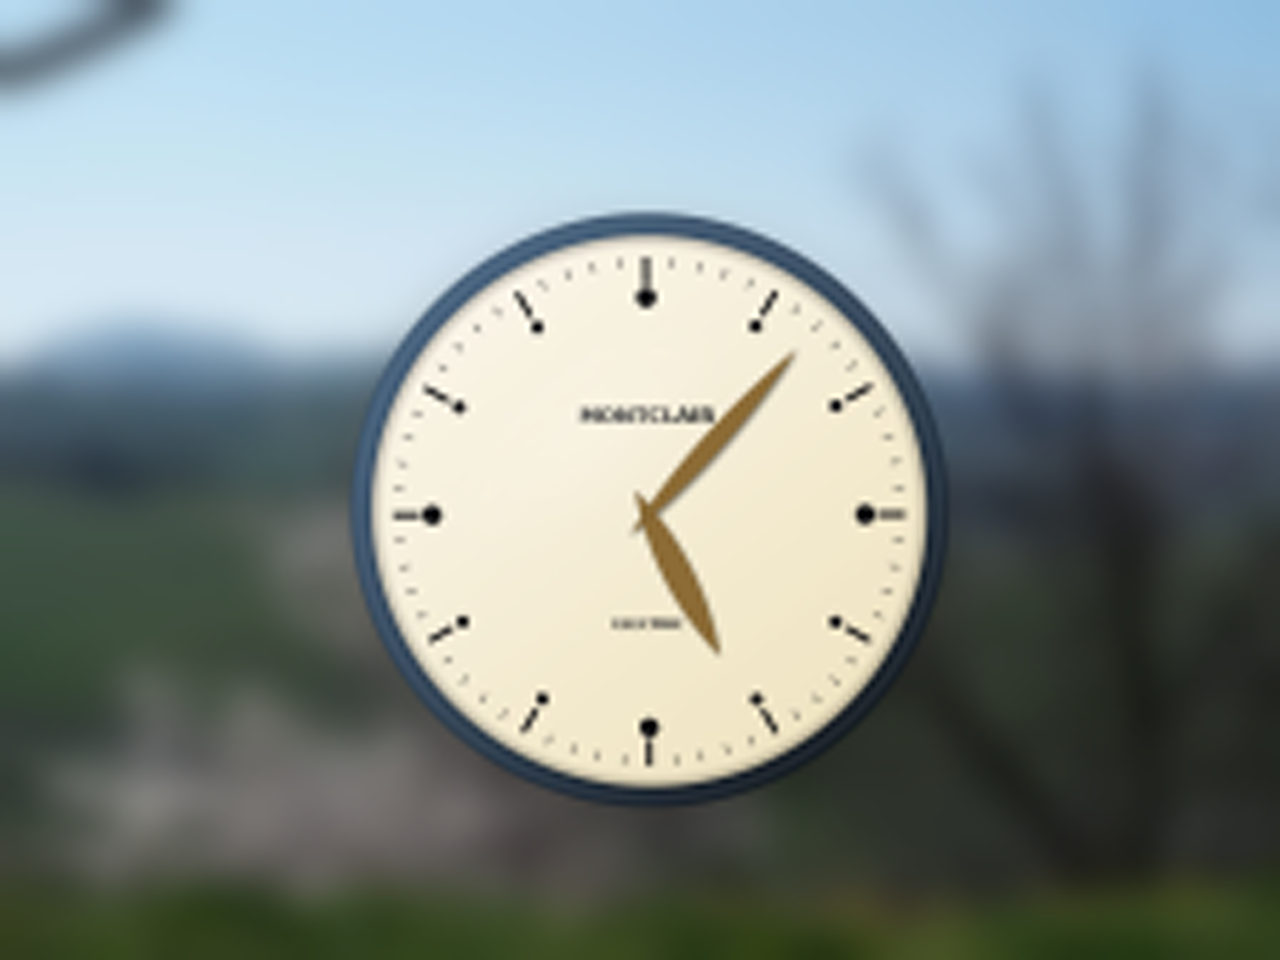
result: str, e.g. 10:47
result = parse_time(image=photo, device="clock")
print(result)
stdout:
5:07
